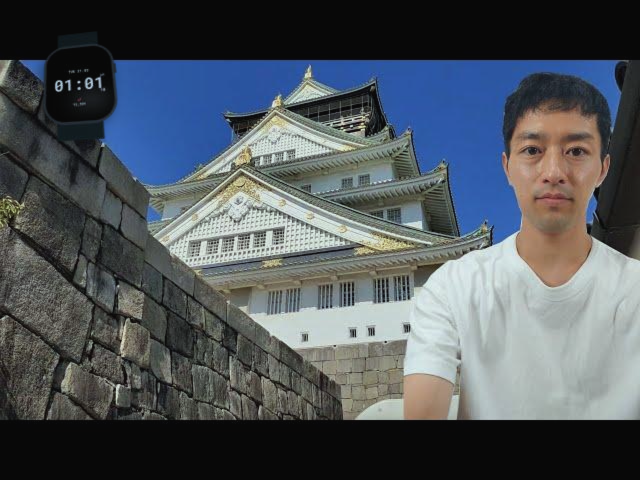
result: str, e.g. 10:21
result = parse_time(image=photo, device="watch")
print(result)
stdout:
1:01
